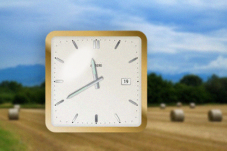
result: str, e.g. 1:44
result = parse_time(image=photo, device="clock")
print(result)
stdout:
11:40
